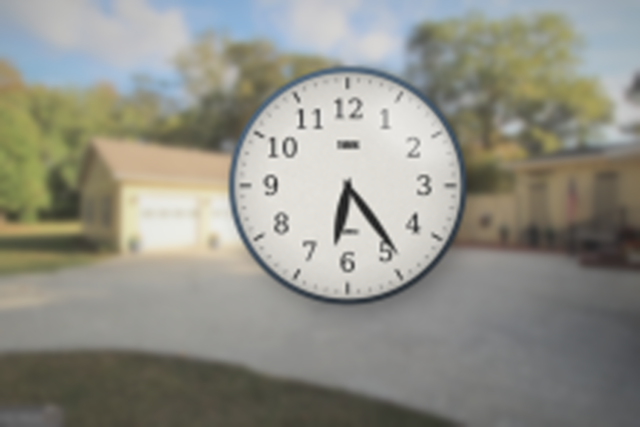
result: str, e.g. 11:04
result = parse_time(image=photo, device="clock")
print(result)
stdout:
6:24
